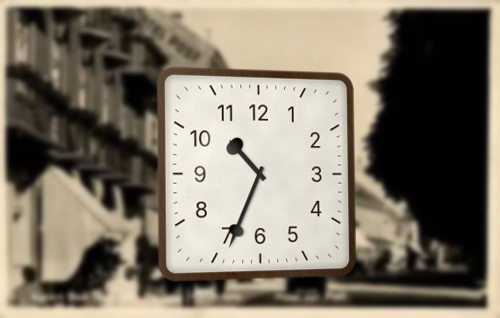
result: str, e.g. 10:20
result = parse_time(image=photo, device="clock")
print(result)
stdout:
10:34
